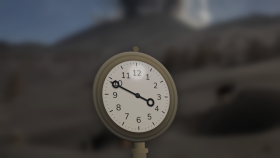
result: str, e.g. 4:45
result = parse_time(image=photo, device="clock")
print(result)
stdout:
3:49
